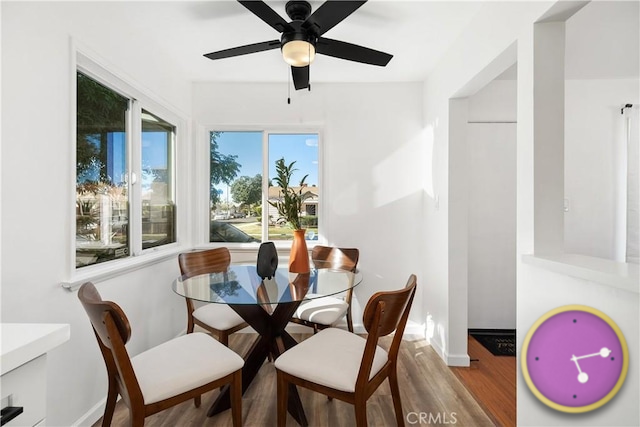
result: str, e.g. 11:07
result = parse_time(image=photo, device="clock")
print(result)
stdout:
5:13
